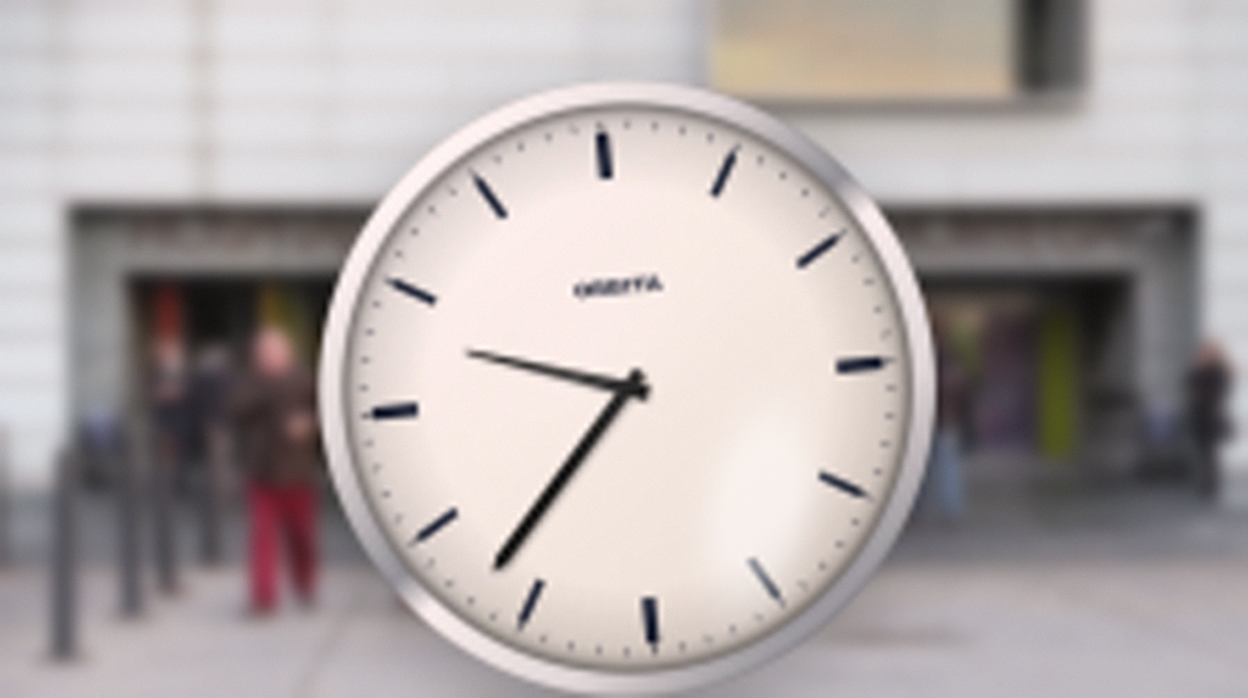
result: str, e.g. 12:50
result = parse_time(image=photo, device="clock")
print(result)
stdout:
9:37
